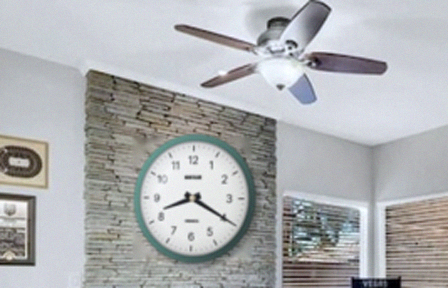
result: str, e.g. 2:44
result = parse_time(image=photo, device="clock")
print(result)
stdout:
8:20
